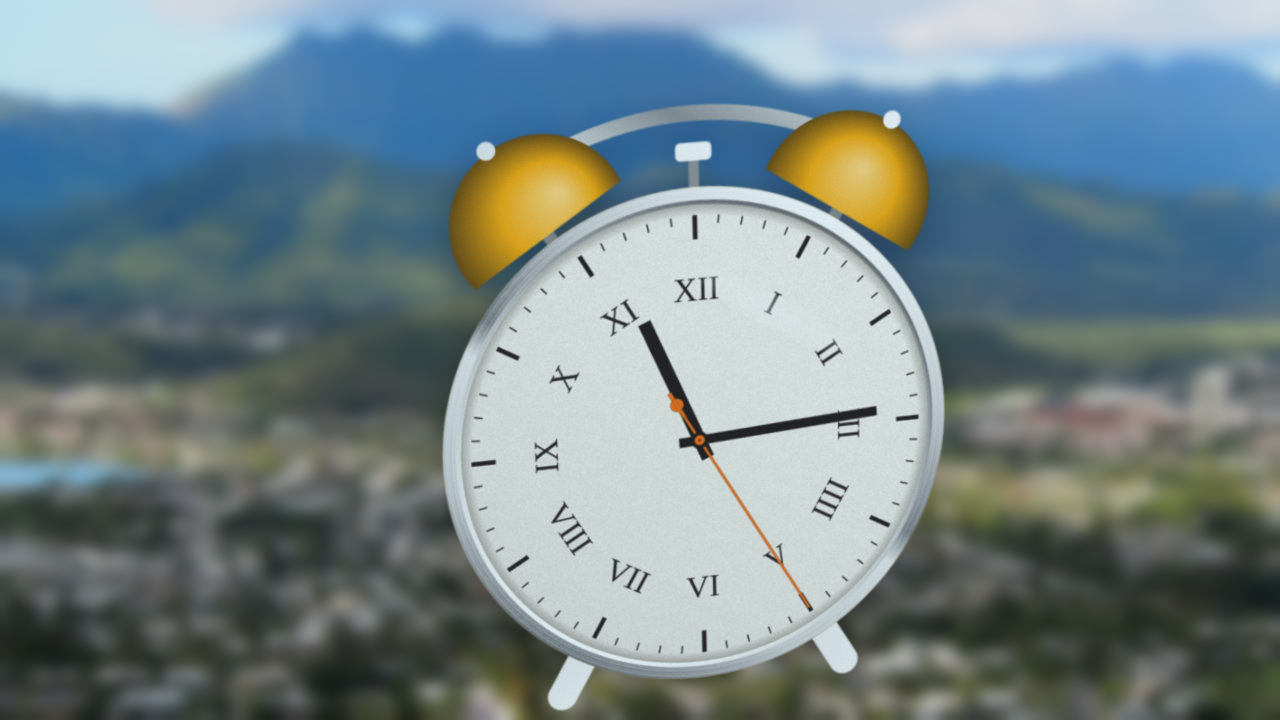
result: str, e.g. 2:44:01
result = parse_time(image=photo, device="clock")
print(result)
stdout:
11:14:25
